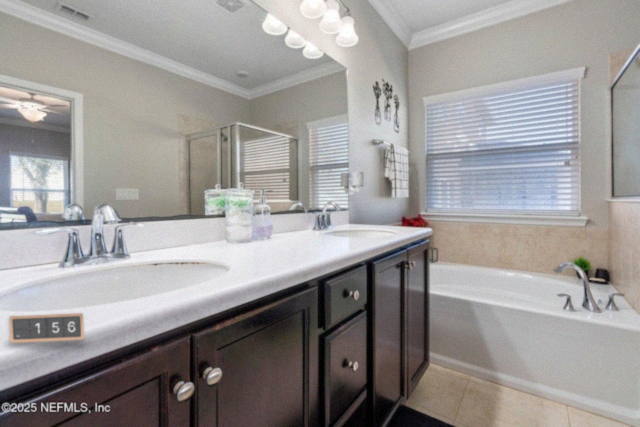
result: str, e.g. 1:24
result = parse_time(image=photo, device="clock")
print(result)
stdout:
1:56
